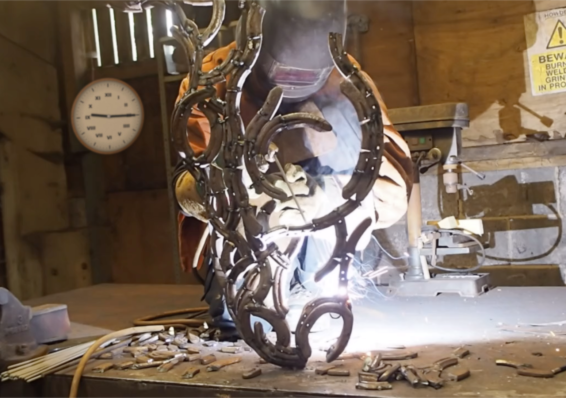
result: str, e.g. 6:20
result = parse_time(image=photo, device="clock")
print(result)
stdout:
9:15
